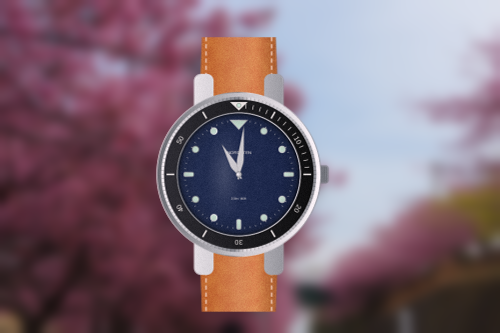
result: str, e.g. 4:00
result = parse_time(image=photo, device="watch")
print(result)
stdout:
11:01
